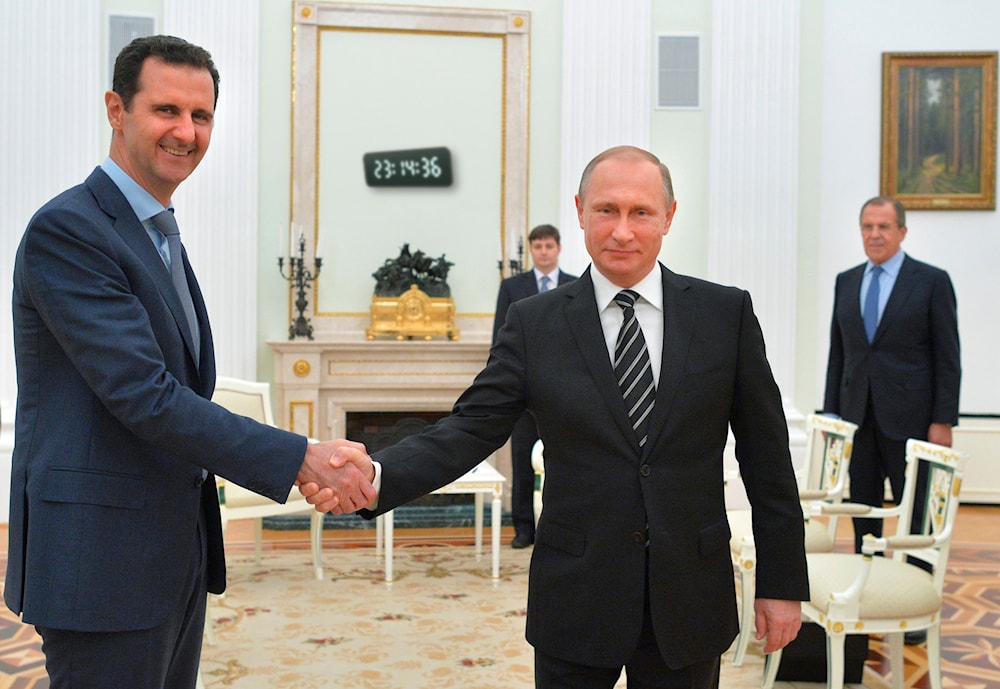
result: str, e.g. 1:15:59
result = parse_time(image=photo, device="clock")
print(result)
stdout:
23:14:36
